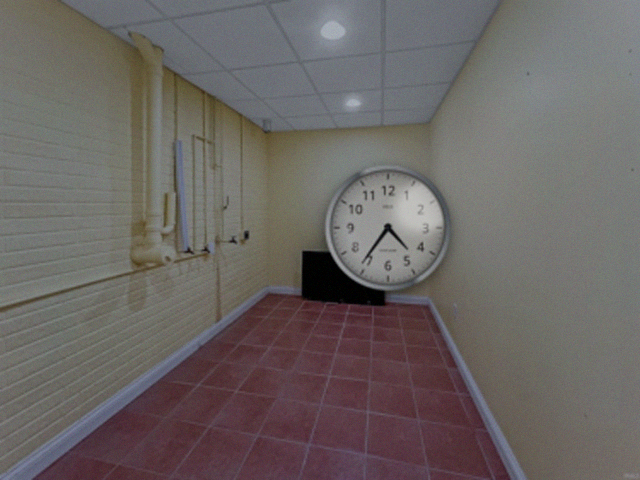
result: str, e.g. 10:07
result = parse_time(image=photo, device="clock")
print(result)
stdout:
4:36
